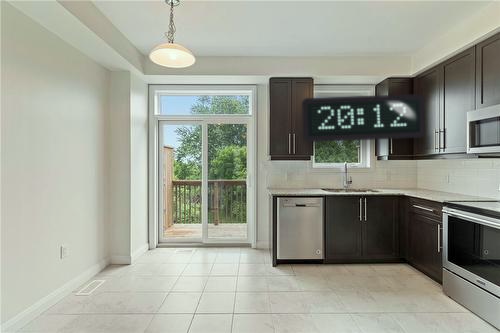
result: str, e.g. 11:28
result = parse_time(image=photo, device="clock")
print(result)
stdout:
20:12
